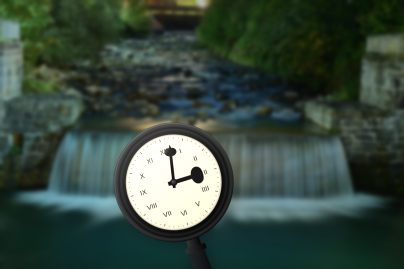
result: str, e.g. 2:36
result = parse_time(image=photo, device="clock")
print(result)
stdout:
3:02
